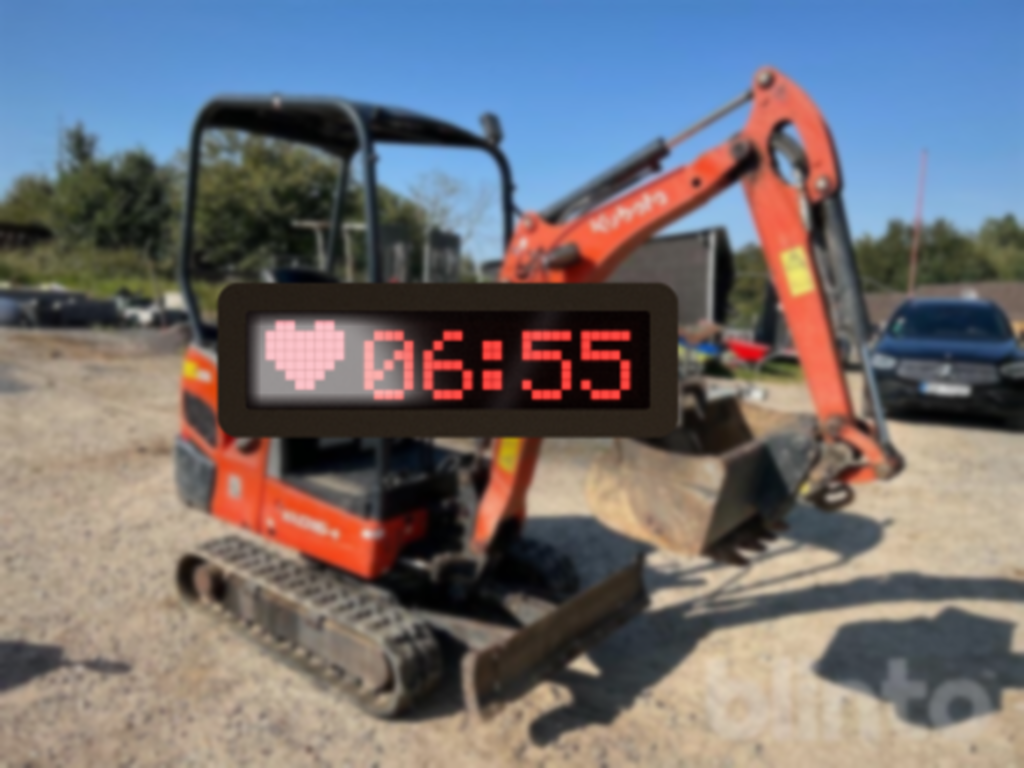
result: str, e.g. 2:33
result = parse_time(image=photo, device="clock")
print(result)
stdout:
6:55
